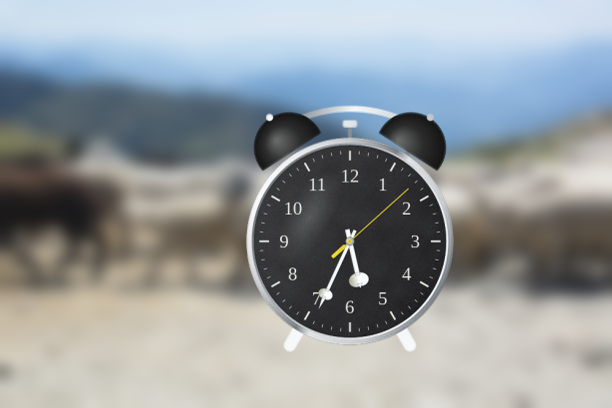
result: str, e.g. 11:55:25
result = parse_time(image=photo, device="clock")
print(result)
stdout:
5:34:08
